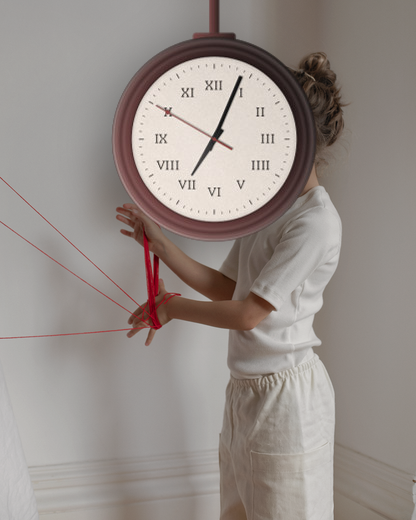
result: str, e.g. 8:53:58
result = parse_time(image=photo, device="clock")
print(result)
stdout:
7:03:50
